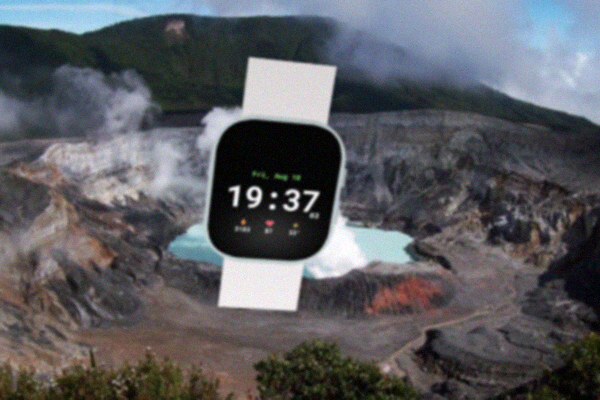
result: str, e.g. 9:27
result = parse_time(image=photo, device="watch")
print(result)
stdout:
19:37
